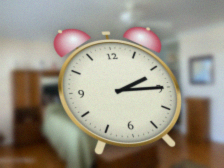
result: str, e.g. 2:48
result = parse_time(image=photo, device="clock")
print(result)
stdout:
2:15
